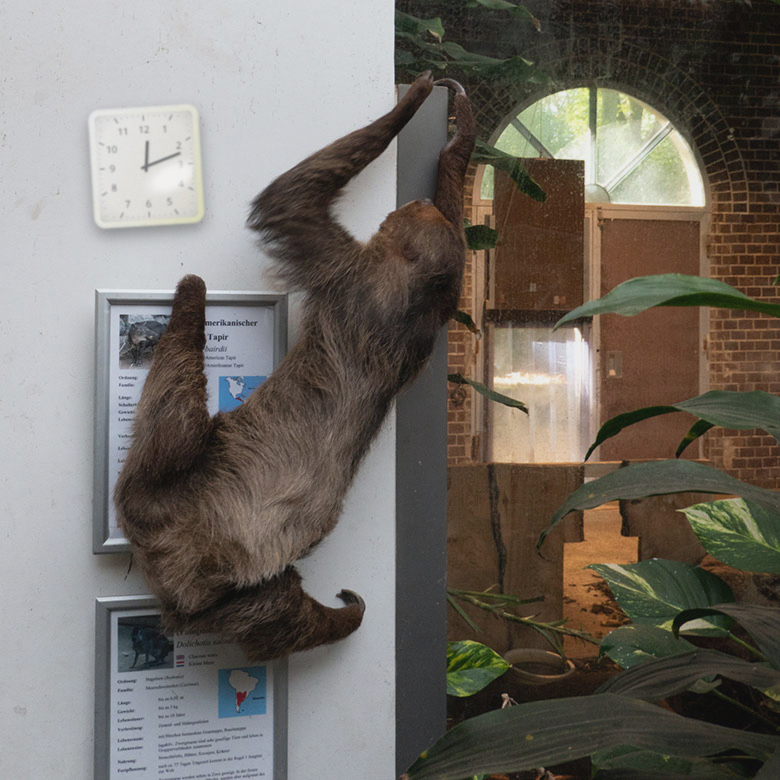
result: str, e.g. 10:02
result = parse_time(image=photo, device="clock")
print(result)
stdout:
12:12
